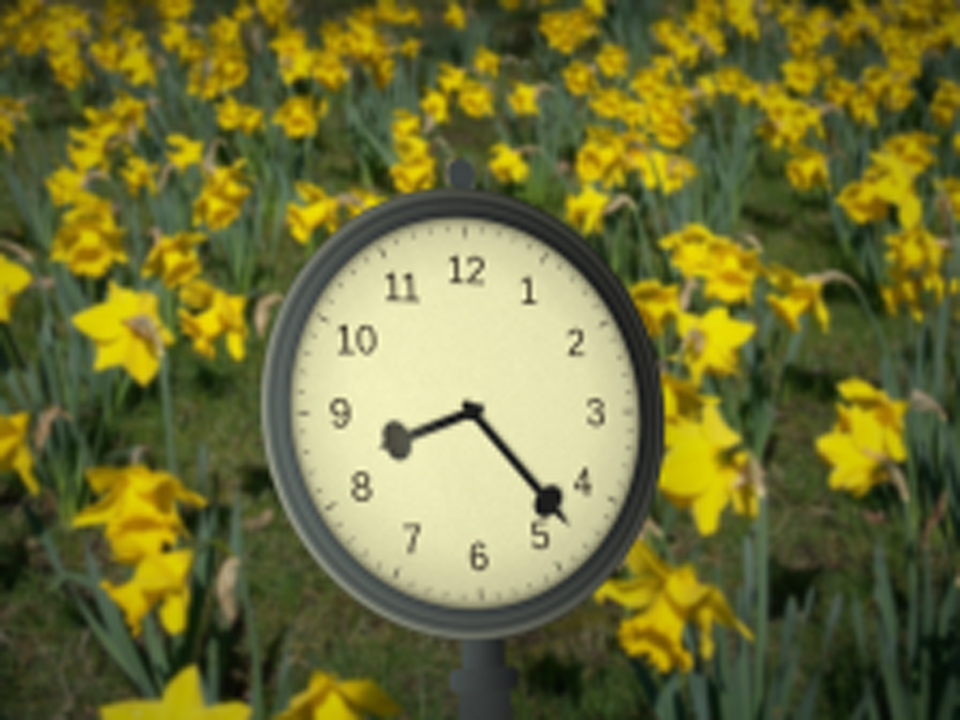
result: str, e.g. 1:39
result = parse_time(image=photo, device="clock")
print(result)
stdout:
8:23
